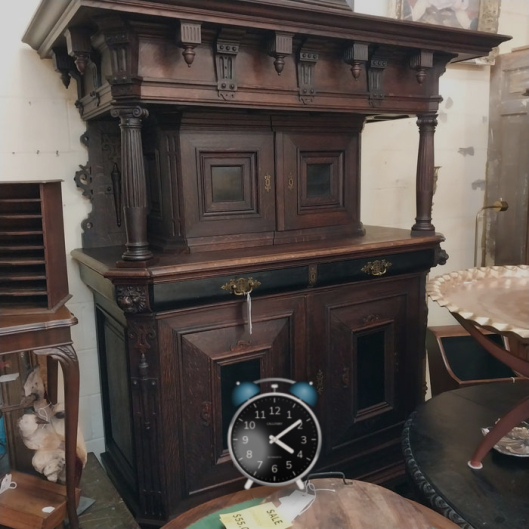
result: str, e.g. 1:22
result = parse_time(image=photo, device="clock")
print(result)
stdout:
4:09
